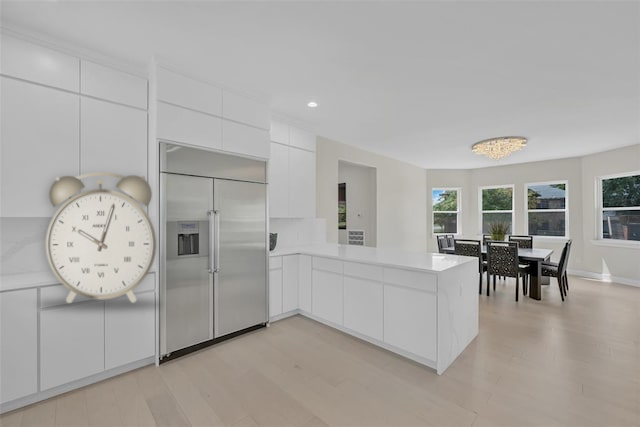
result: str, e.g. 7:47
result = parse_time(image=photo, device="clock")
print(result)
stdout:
10:03
